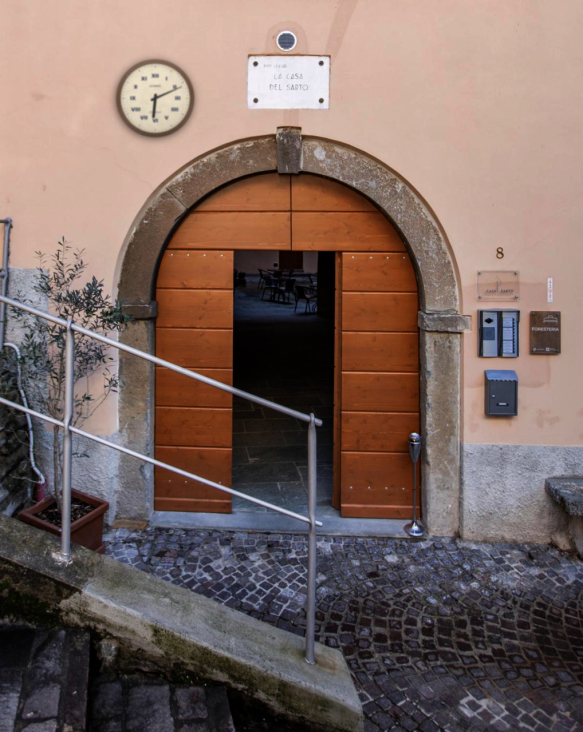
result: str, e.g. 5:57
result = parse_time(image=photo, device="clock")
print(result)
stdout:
6:11
